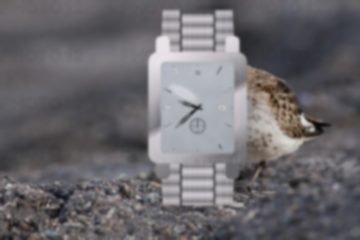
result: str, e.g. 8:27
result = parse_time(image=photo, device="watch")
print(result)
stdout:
9:38
